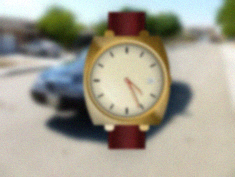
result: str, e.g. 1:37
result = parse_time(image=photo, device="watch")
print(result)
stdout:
4:26
